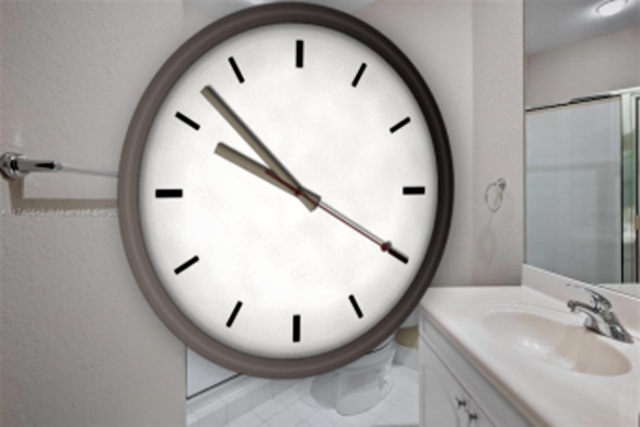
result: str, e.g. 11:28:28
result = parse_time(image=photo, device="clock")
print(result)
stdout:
9:52:20
